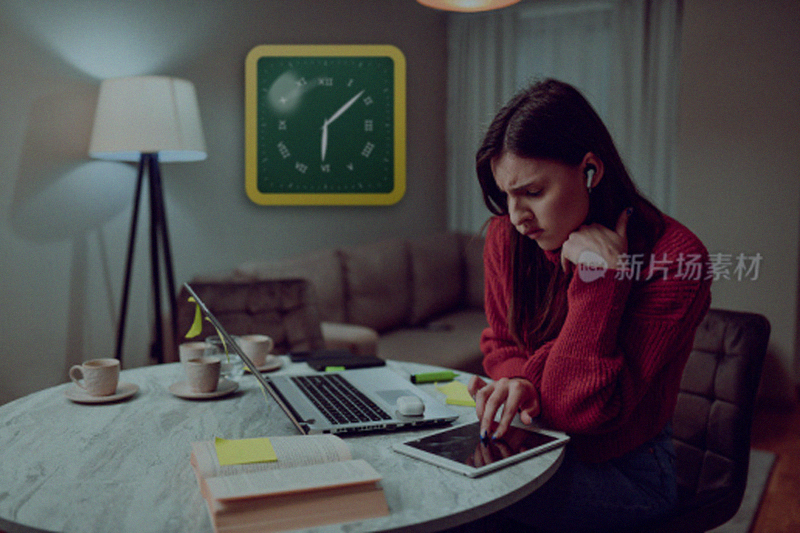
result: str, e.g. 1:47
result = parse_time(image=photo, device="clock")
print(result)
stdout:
6:08
